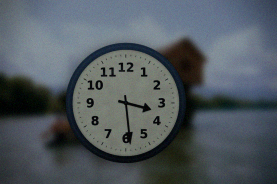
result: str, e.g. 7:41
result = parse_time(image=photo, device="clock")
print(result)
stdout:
3:29
